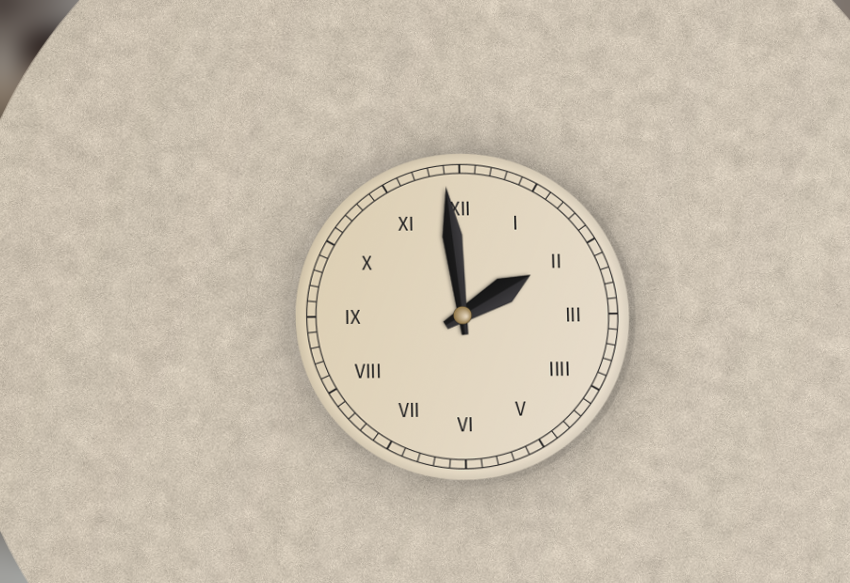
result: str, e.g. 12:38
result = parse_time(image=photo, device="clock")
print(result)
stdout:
1:59
